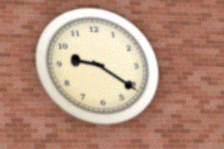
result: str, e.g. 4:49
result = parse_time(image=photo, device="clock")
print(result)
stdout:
9:21
